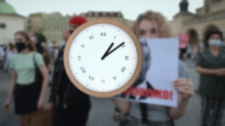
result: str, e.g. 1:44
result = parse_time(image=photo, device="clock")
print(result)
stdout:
1:09
